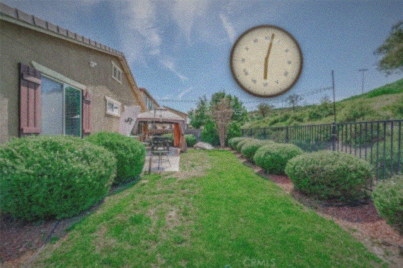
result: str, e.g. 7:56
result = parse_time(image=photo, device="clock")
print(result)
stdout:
6:02
